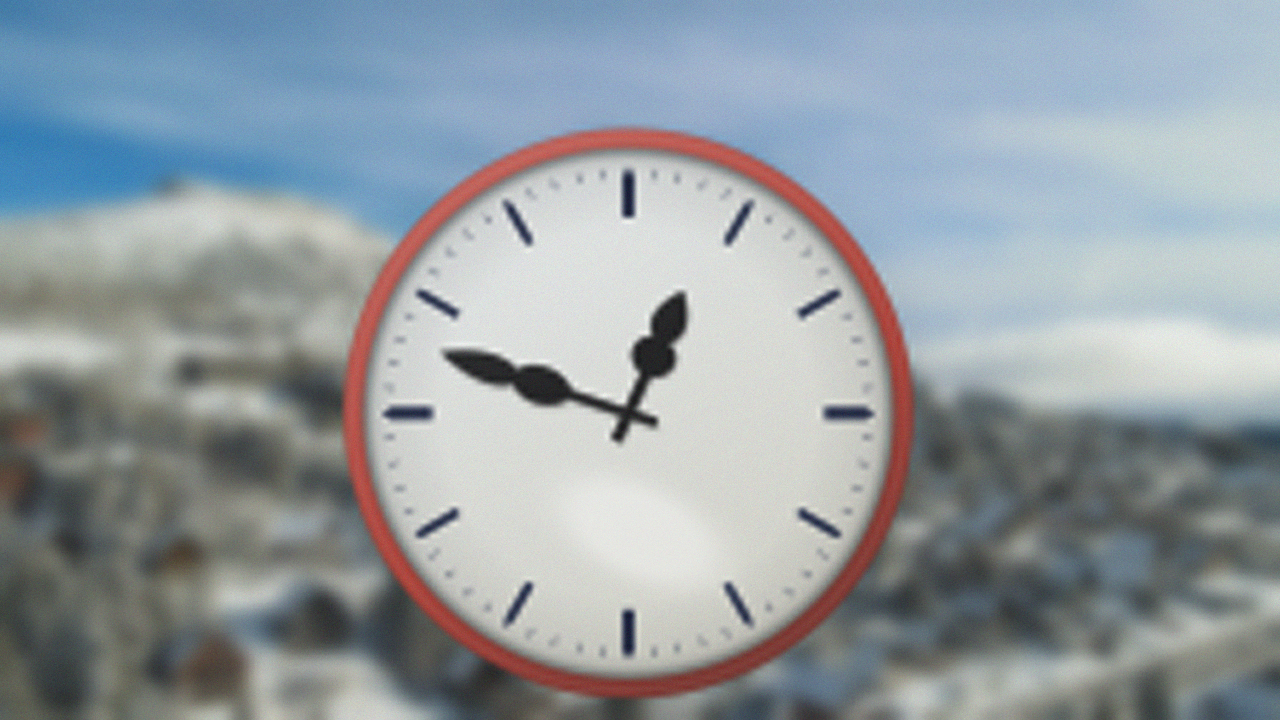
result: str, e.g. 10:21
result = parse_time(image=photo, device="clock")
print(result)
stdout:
12:48
